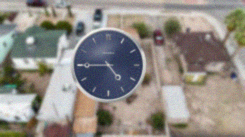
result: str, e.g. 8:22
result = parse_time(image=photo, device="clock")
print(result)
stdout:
4:45
